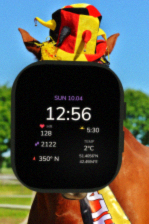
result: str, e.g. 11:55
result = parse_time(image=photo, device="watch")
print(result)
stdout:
12:56
